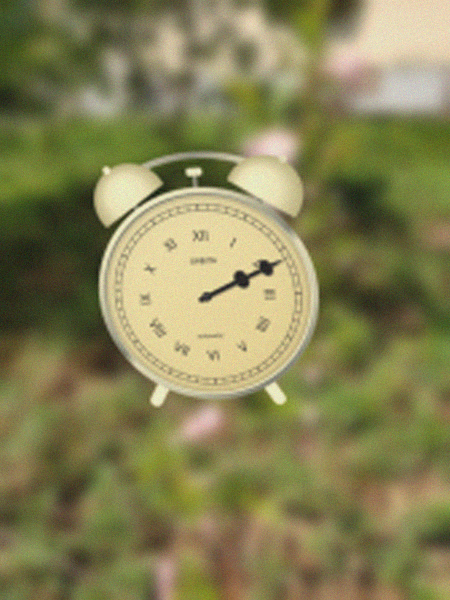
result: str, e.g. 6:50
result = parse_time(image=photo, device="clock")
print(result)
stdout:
2:11
